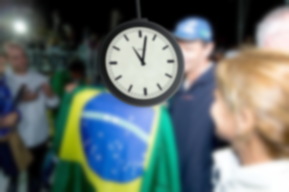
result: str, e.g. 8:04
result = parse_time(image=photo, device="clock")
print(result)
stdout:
11:02
